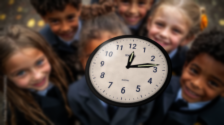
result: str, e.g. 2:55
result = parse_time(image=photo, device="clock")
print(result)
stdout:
12:13
